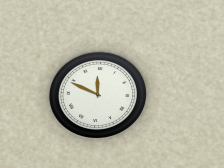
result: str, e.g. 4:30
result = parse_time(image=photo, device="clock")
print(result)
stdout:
11:49
